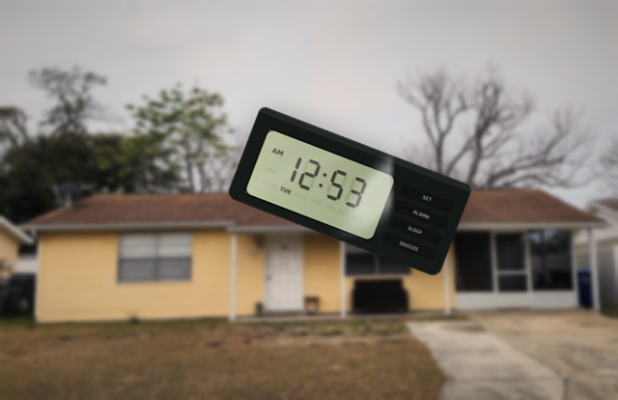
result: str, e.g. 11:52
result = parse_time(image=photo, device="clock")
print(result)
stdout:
12:53
